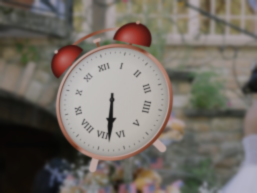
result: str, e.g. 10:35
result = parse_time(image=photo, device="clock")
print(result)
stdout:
6:33
